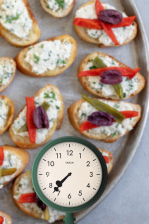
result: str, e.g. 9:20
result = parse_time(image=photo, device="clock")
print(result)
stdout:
7:37
